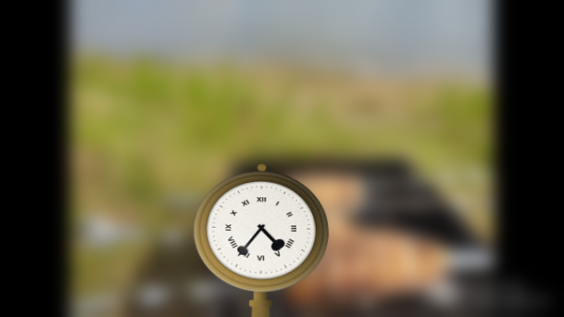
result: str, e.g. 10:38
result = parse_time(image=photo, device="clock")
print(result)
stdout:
4:36
